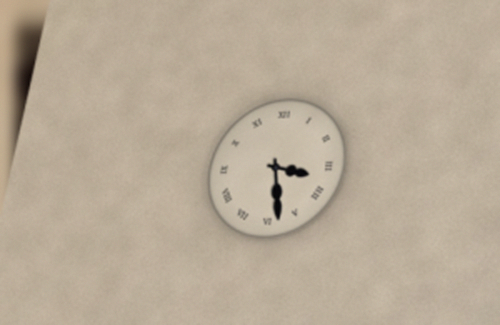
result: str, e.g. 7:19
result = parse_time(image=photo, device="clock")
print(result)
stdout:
3:28
